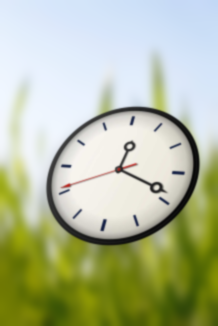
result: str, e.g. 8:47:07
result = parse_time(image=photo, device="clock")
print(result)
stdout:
12:18:41
